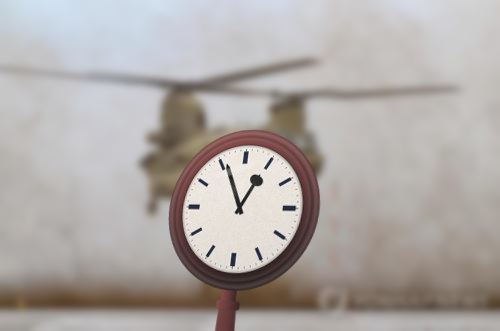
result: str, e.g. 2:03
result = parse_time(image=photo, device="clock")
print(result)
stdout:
12:56
